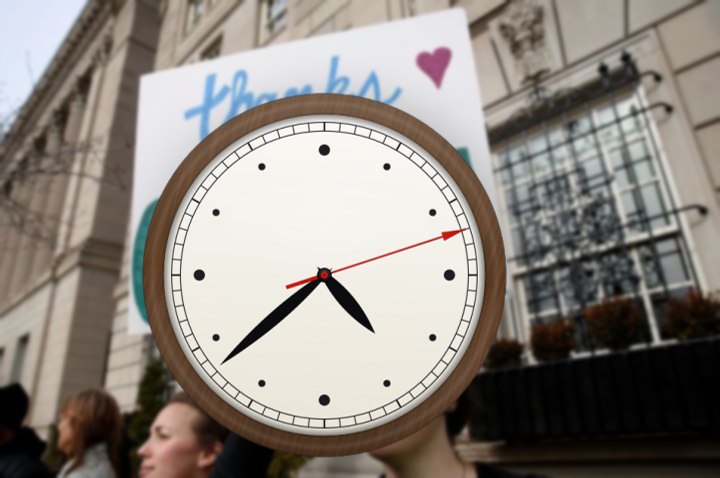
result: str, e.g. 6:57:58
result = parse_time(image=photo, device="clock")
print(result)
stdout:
4:38:12
